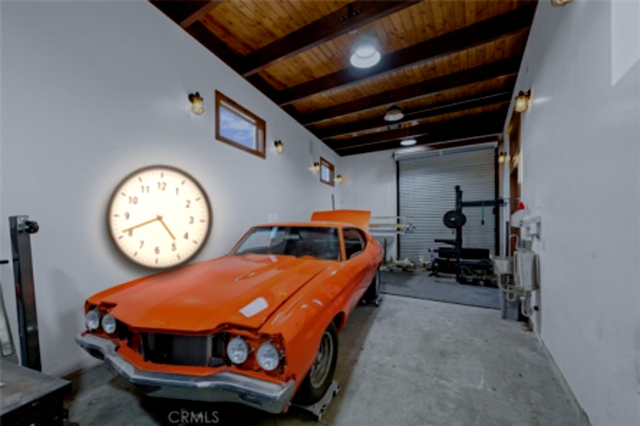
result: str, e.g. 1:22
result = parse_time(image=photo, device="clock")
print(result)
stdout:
4:41
